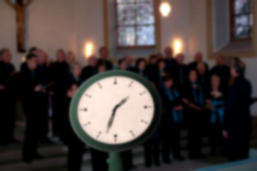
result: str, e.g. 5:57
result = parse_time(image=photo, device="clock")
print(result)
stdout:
1:33
